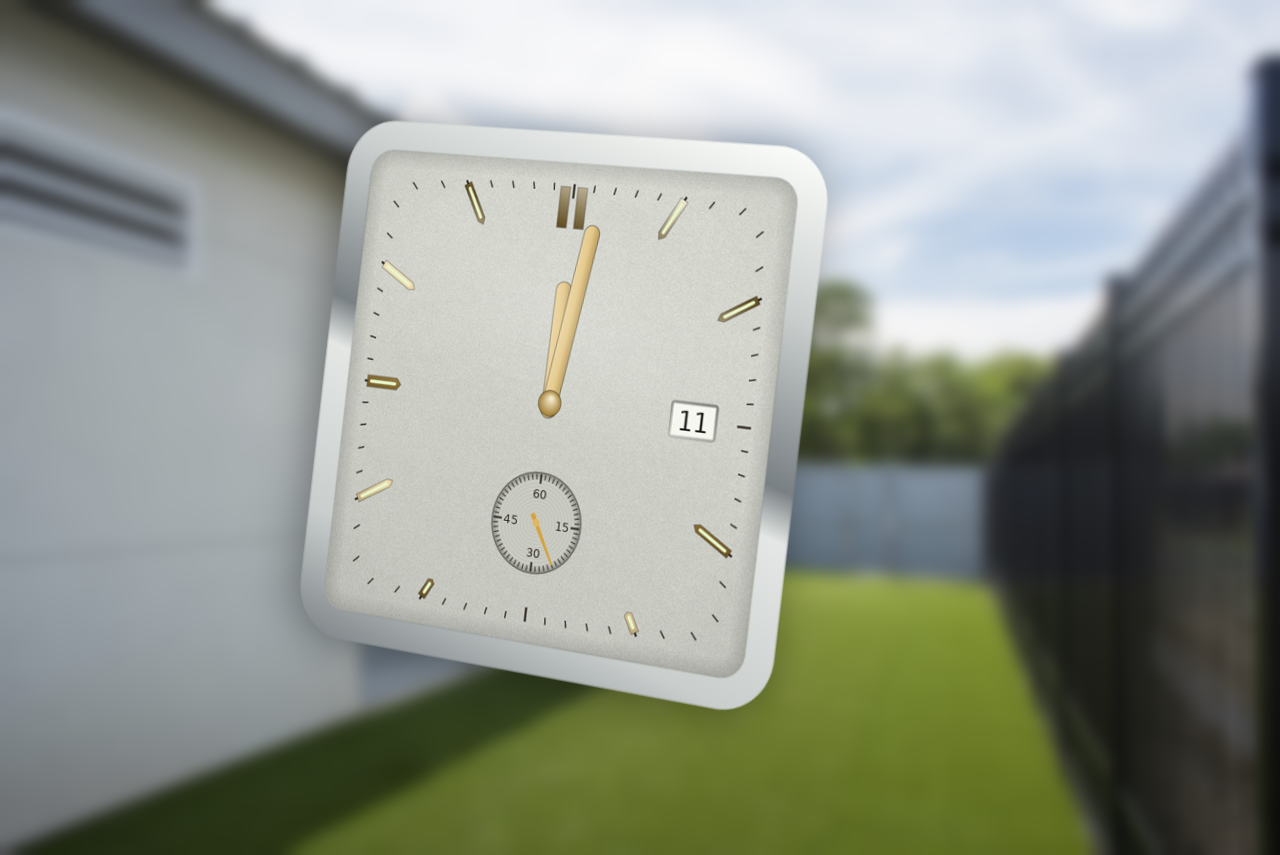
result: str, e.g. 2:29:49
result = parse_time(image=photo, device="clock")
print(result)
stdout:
12:01:25
